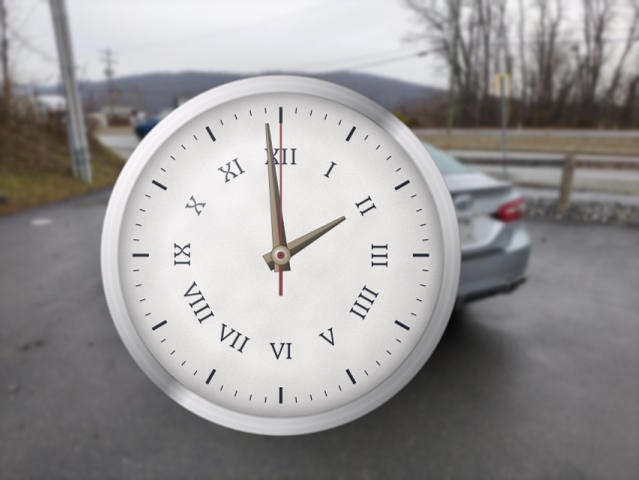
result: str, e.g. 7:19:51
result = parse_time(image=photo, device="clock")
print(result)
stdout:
1:59:00
